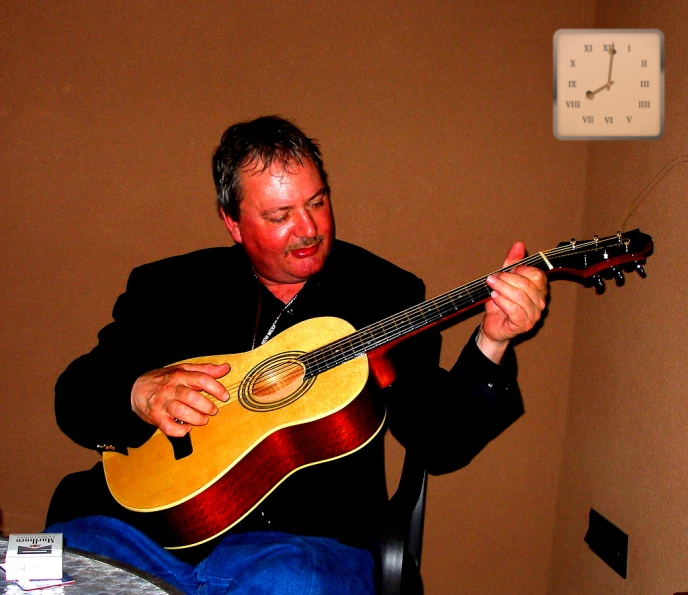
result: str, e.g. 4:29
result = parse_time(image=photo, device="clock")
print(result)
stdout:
8:01
